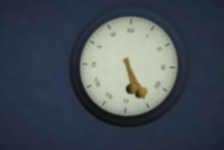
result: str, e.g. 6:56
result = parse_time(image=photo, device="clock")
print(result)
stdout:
5:25
